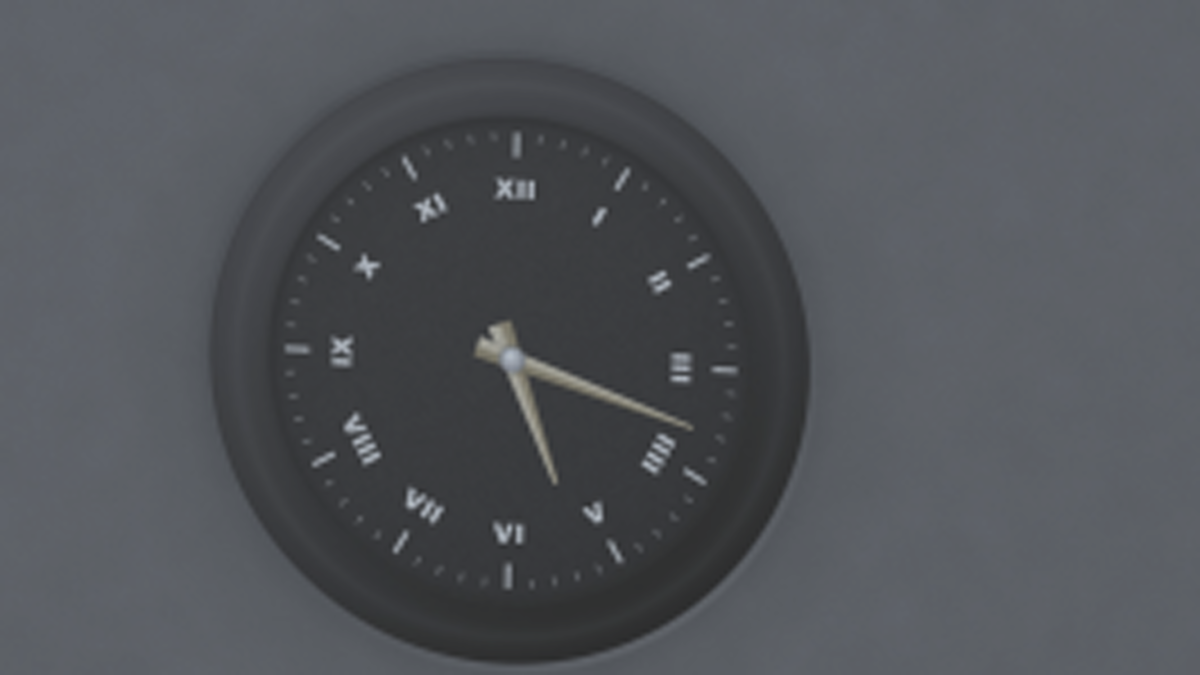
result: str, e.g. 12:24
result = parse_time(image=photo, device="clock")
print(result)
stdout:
5:18
